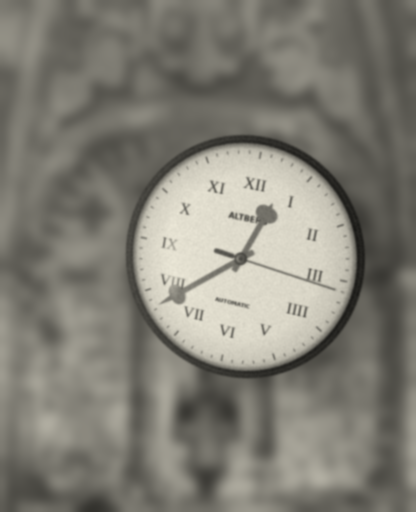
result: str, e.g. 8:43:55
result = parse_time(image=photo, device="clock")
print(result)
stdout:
12:38:16
